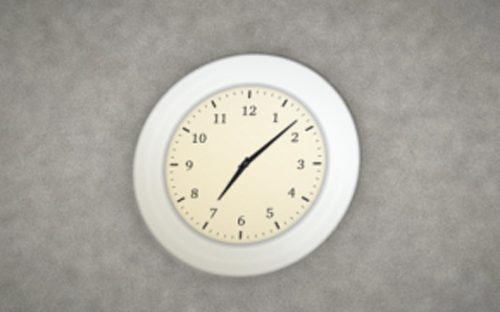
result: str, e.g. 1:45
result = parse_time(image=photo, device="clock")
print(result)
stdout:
7:08
